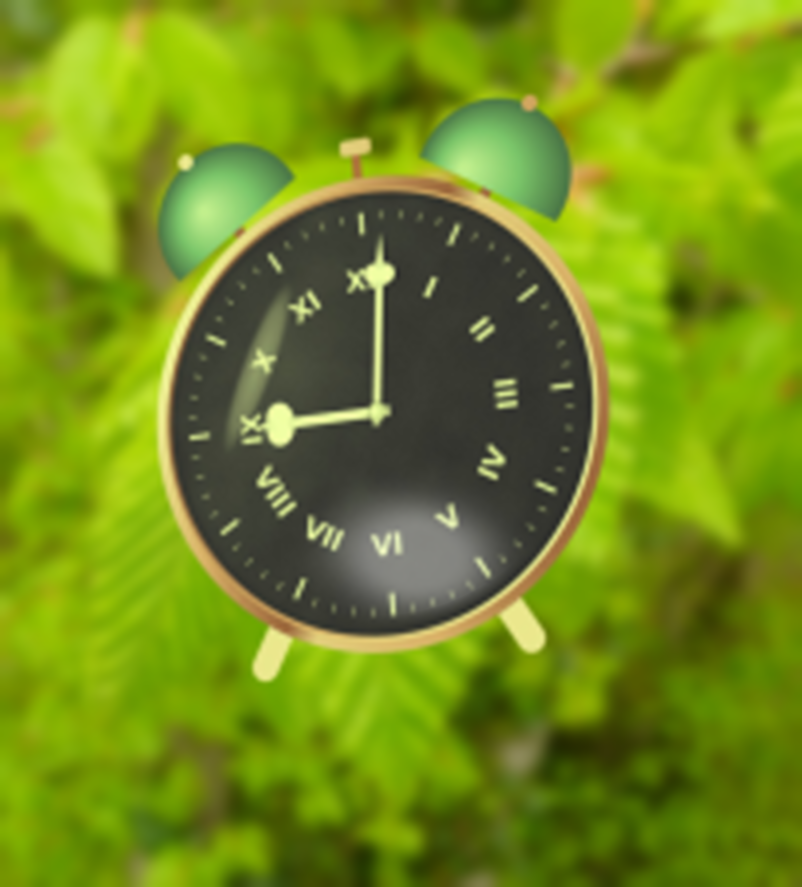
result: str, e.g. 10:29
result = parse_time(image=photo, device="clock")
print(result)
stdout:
9:01
